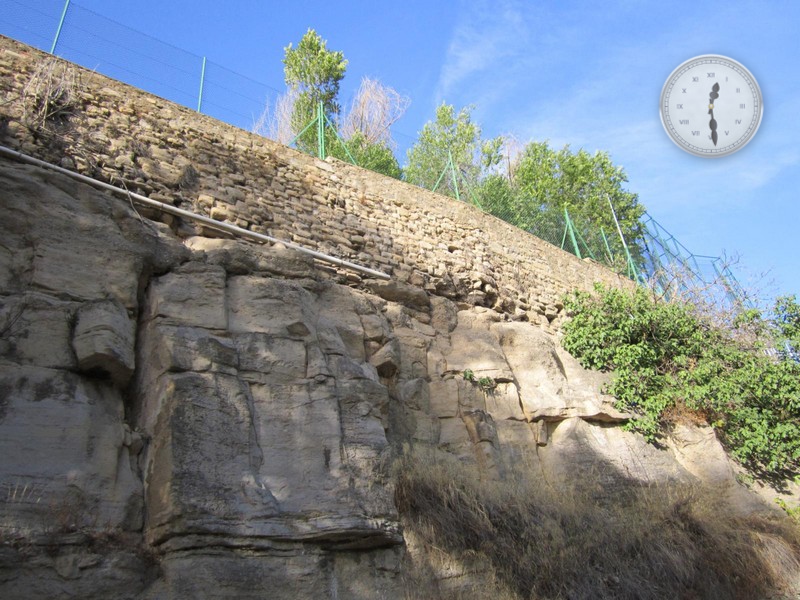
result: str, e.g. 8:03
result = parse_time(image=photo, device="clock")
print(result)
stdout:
12:29
